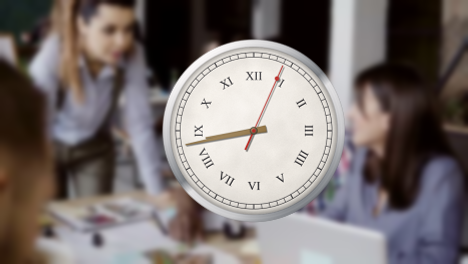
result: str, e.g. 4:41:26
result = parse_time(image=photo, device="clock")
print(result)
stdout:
8:43:04
